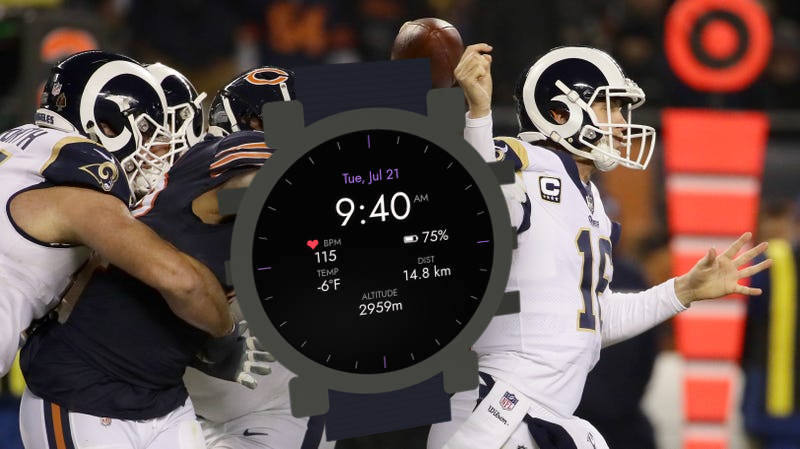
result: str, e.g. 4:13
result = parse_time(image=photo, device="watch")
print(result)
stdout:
9:40
